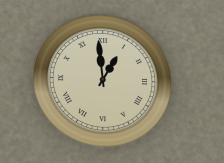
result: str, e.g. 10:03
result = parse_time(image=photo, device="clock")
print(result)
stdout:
12:59
